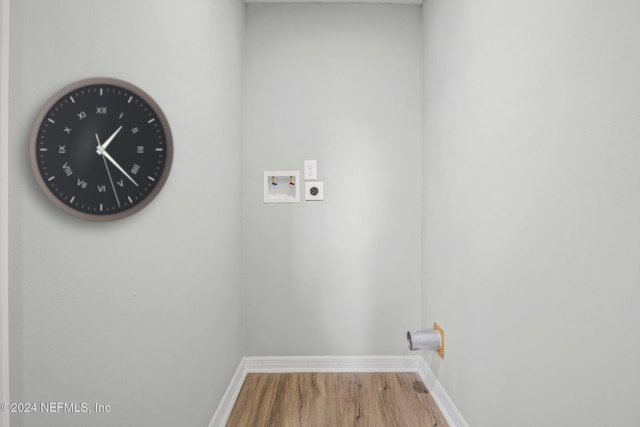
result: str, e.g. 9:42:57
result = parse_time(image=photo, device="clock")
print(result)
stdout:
1:22:27
